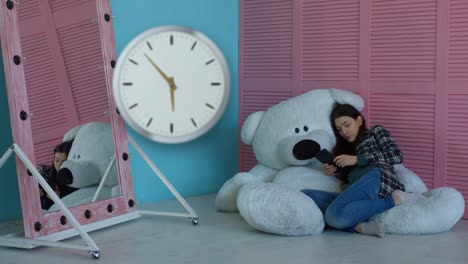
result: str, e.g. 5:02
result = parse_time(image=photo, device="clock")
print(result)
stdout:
5:53
